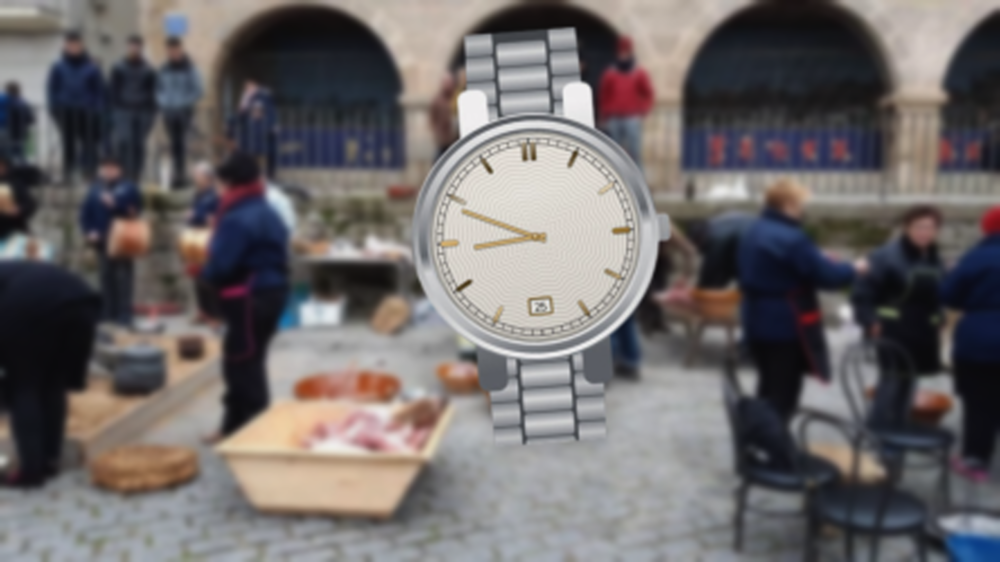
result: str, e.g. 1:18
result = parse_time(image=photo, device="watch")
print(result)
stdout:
8:49
